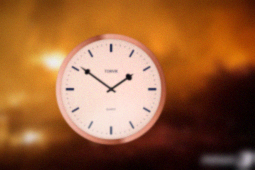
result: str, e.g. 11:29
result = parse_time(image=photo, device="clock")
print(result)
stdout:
1:51
